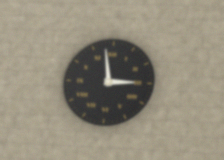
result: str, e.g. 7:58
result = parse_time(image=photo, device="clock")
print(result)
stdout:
2:58
